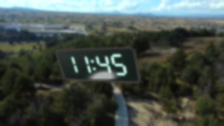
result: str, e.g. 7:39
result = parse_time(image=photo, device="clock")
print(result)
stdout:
11:45
